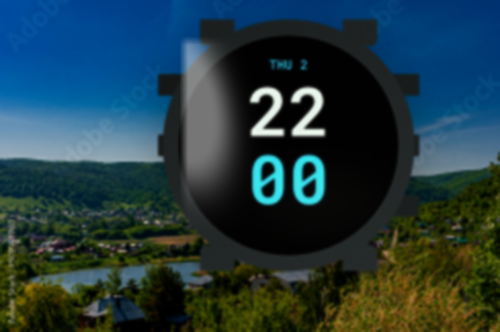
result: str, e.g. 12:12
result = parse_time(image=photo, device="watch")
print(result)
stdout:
22:00
